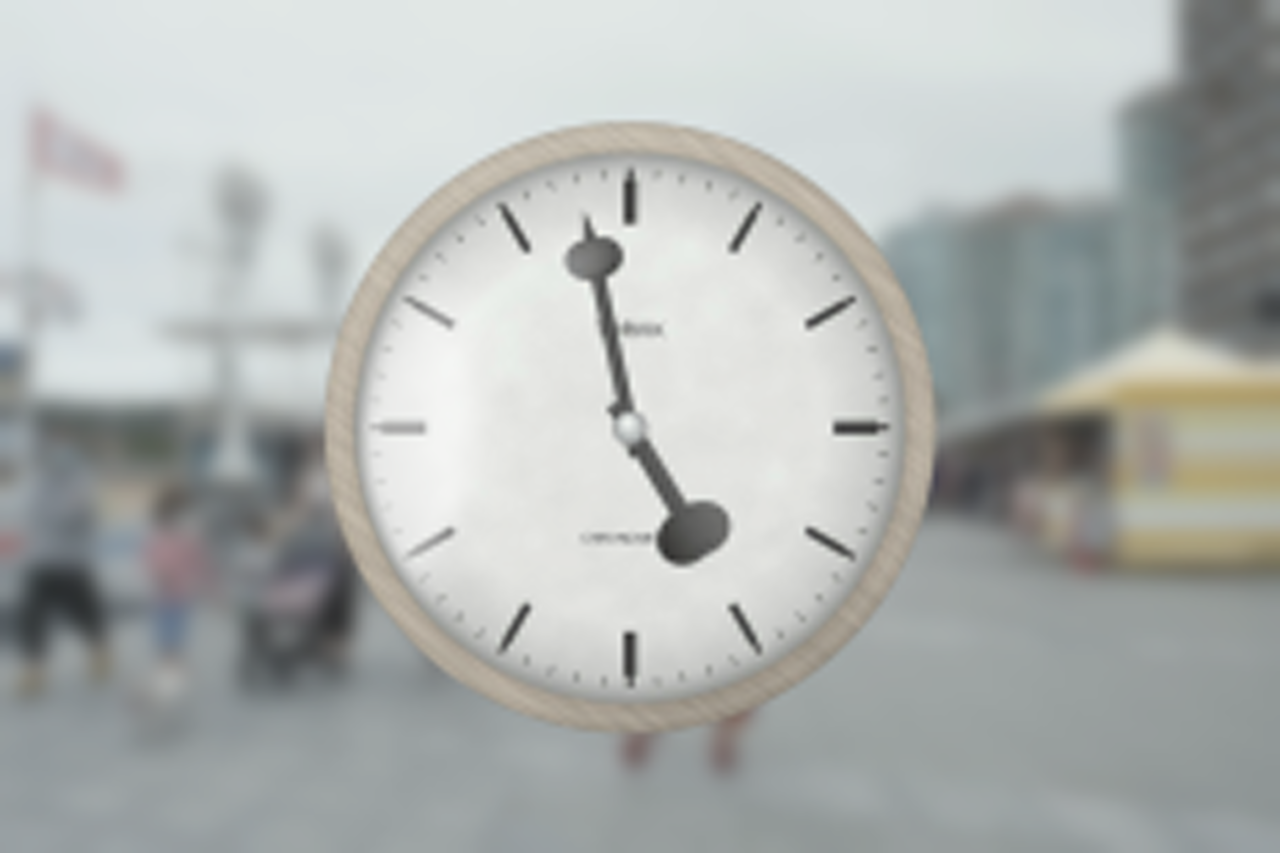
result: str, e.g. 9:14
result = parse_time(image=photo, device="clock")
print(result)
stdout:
4:58
